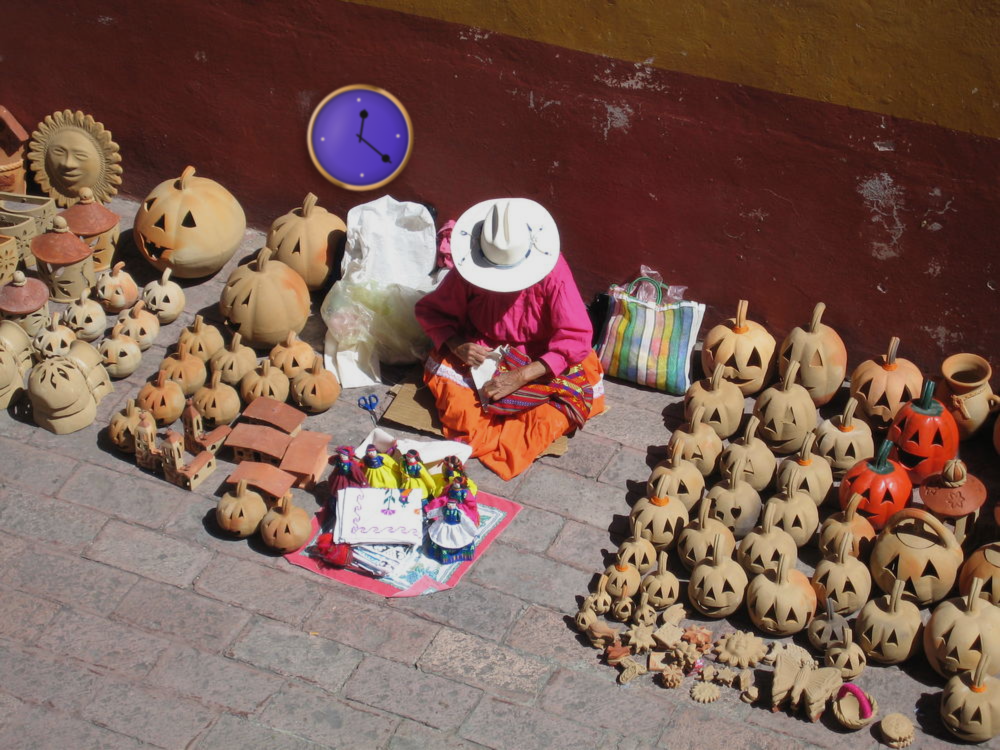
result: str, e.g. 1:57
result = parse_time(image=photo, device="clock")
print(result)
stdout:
12:22
